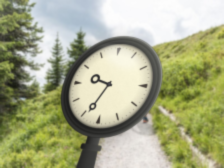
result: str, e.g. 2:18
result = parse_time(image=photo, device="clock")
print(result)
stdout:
9:34
